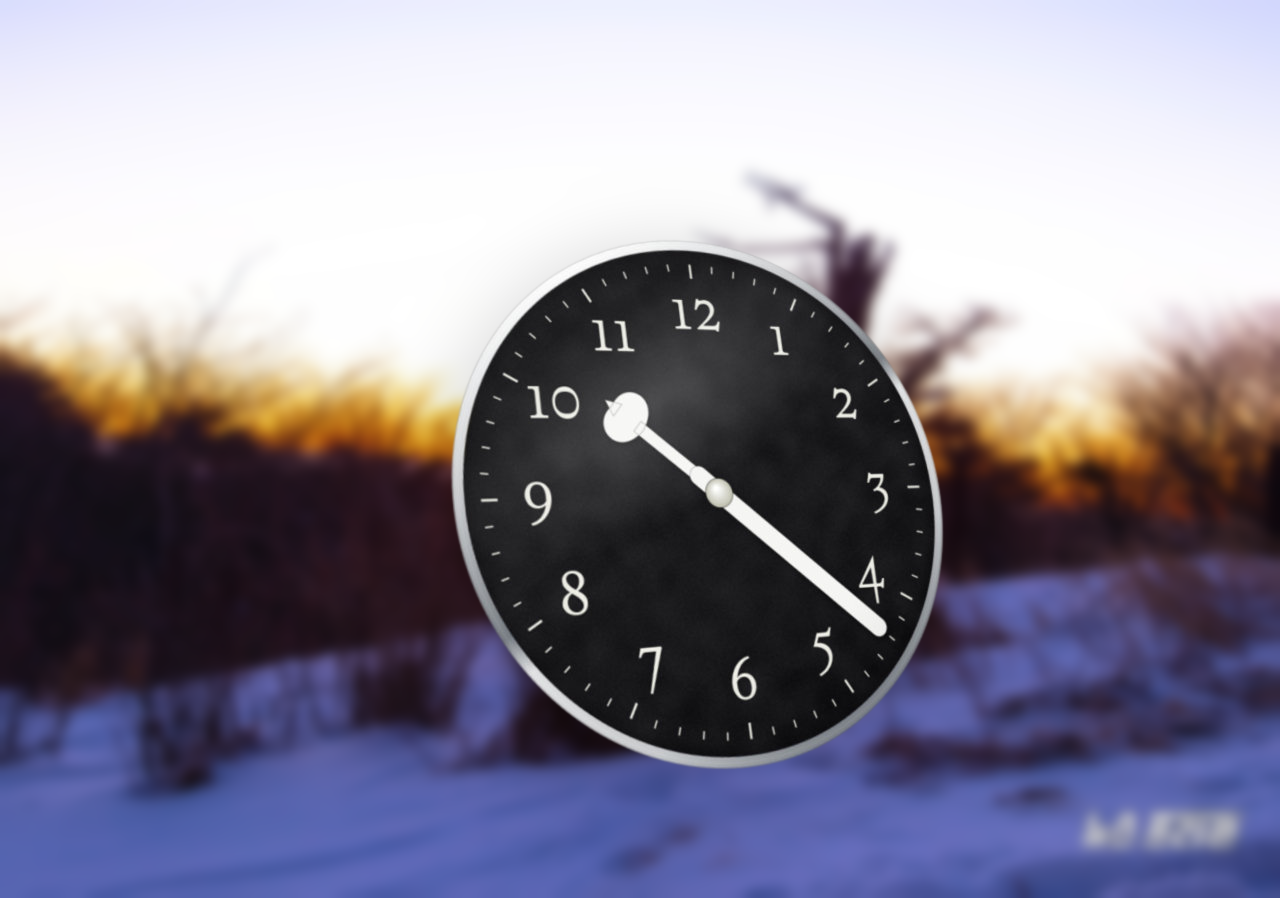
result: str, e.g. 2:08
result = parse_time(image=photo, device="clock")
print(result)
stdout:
10:22
